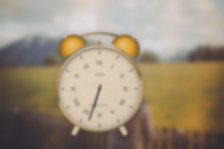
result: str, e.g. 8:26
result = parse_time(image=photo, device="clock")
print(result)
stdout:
6:33
